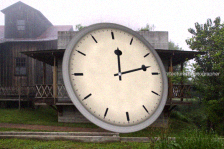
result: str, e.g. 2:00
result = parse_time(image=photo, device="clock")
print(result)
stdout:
12:13
